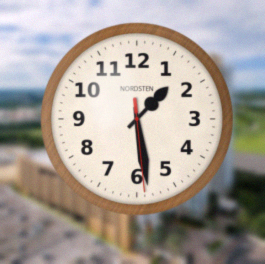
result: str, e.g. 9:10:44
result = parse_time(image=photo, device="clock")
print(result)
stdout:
1:28:29
